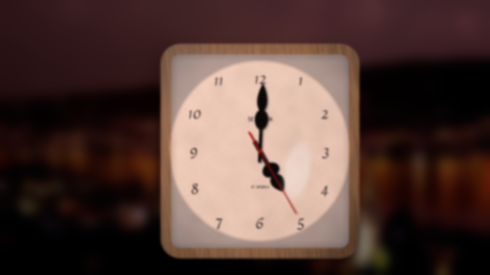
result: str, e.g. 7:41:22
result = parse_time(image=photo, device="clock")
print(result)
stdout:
5:00:25
